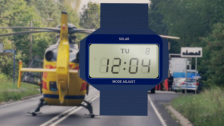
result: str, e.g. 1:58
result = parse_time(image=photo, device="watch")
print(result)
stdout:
12:04
